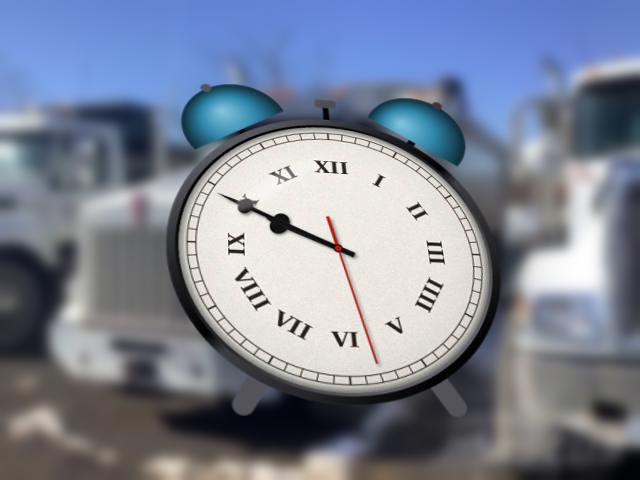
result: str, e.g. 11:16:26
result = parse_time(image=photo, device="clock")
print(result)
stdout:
9:49:28
